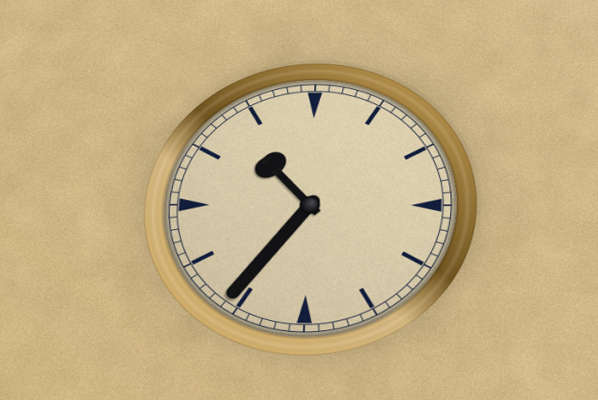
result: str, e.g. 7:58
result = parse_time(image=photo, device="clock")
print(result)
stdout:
10:36
